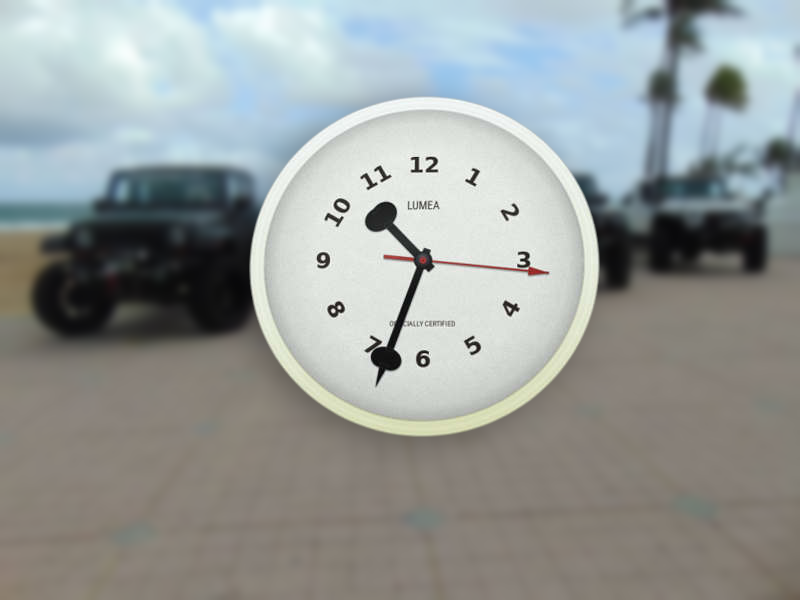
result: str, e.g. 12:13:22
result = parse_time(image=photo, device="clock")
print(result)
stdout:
10:33:16
